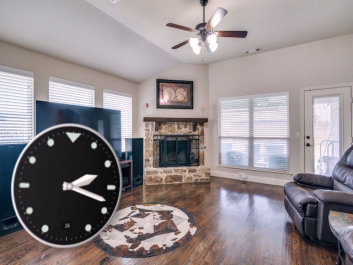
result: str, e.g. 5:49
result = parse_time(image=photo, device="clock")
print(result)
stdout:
2:18
